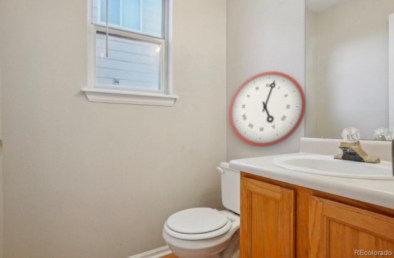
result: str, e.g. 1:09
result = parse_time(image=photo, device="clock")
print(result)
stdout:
5:02
